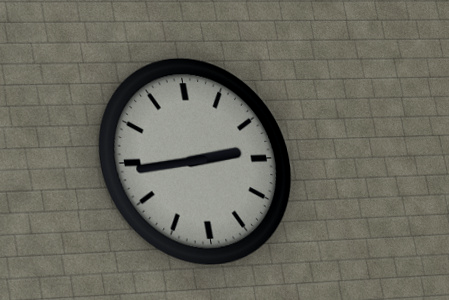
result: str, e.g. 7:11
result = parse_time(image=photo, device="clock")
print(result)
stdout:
2:44
